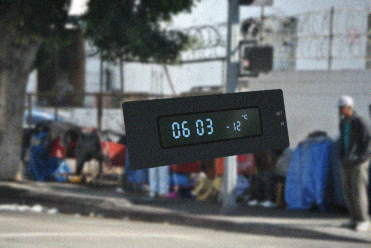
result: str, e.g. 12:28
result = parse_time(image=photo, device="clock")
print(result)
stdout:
6:03
